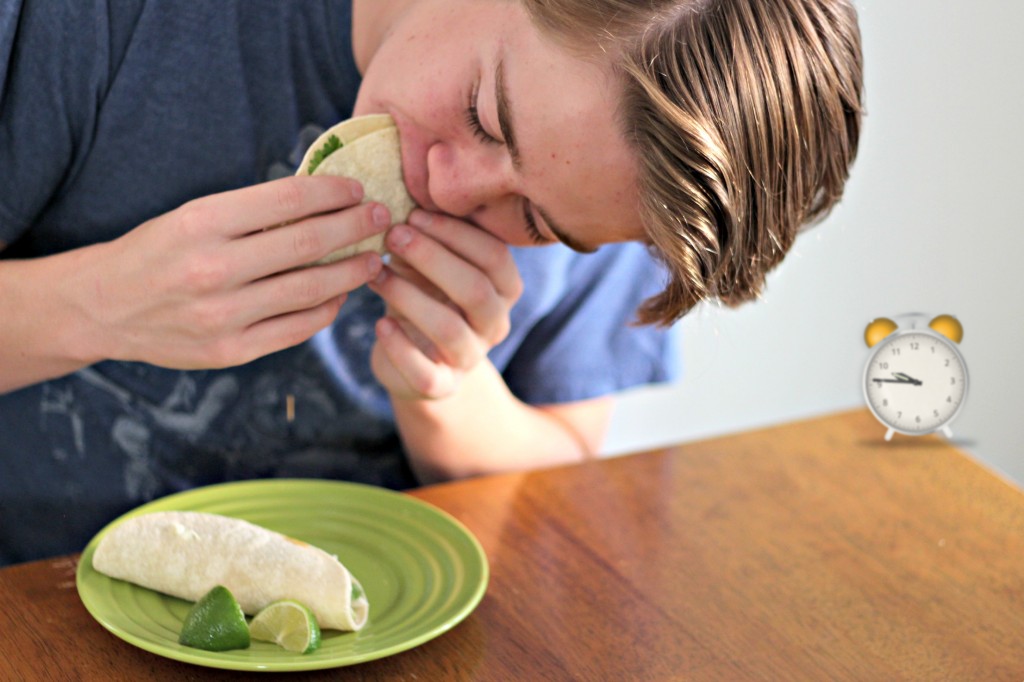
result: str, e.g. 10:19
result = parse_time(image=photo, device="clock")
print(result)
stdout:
9:46
